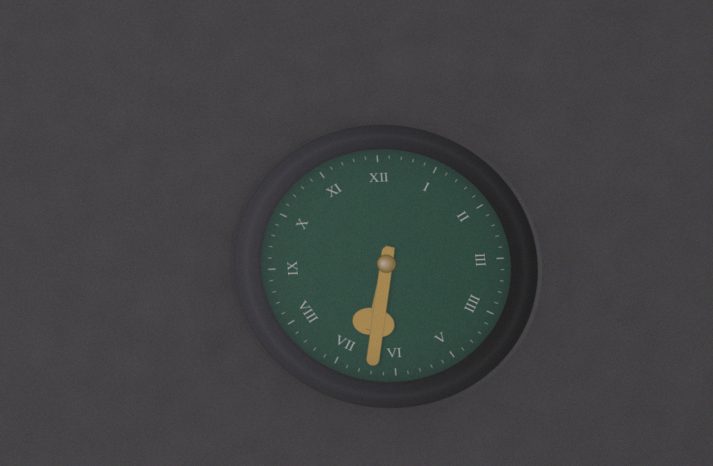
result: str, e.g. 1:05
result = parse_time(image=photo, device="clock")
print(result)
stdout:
6:32
